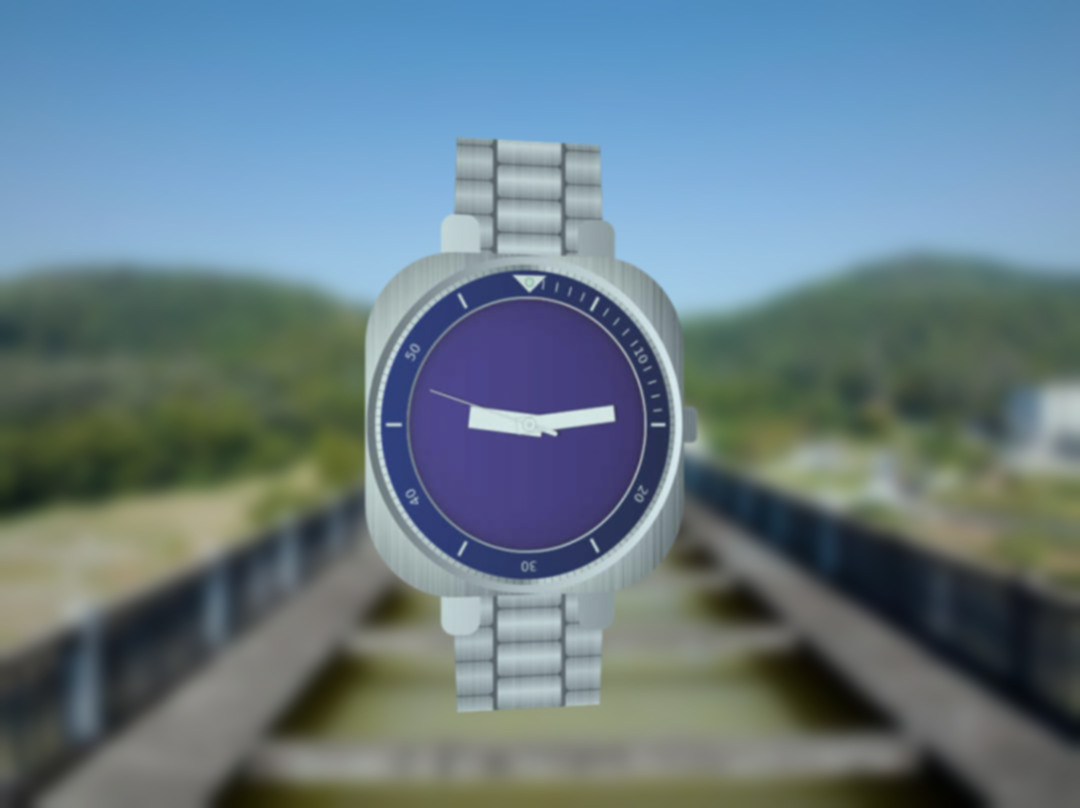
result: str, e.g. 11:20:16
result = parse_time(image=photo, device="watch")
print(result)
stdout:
9:13:48
